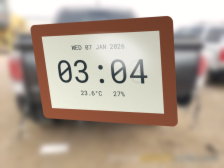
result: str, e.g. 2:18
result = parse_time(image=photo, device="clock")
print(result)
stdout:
3:04
